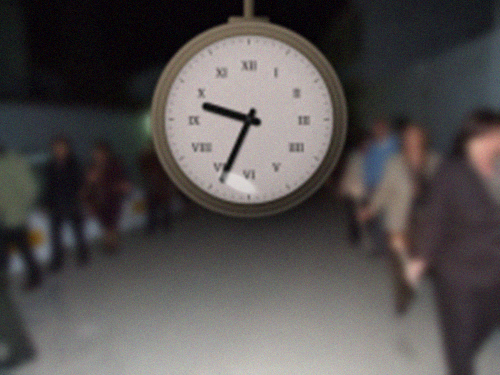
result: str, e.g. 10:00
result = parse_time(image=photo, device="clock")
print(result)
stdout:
9:34
